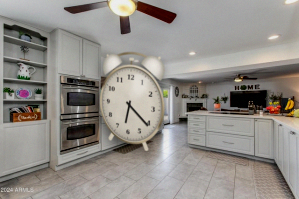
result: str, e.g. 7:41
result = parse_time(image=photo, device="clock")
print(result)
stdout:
6:21
